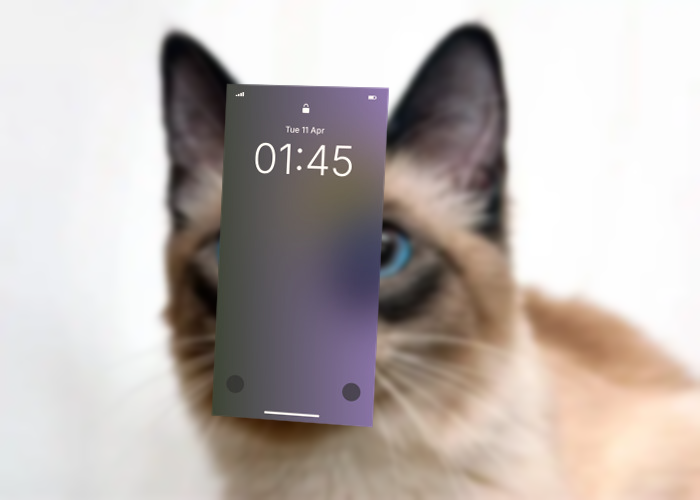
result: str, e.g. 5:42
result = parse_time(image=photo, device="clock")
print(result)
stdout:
1:45
